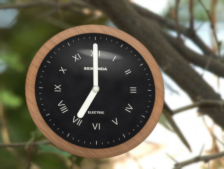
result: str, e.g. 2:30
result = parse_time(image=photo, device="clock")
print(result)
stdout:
7:00
